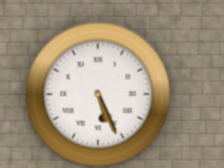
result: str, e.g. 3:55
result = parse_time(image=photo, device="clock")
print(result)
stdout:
5:26
